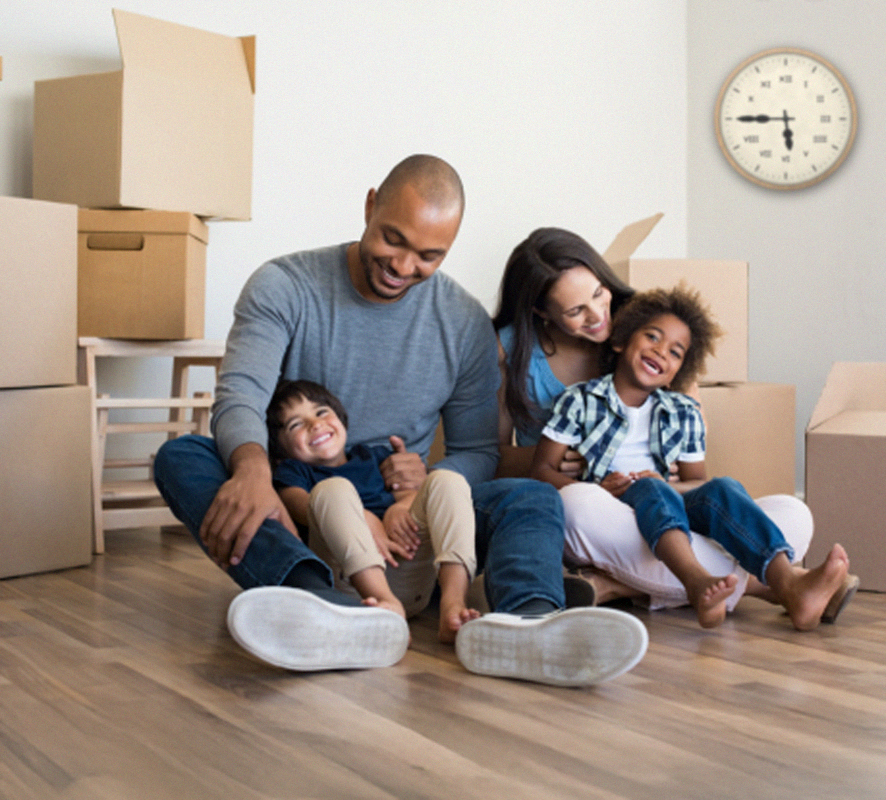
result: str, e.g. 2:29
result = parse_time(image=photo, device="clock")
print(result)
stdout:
5:45
